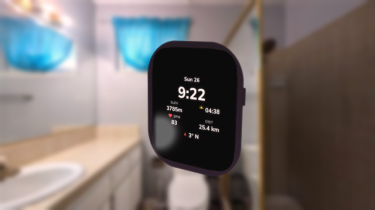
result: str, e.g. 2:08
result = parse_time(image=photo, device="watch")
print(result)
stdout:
9:22
